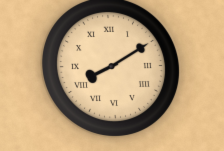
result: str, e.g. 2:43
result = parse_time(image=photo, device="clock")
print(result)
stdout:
8:10
